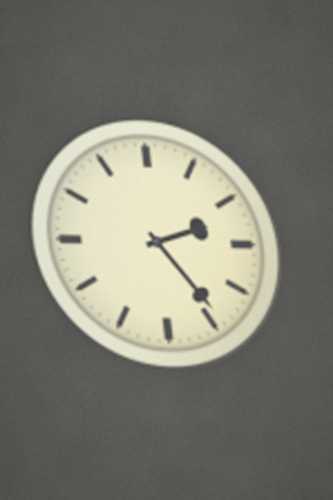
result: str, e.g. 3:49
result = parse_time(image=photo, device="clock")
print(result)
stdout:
2:24
